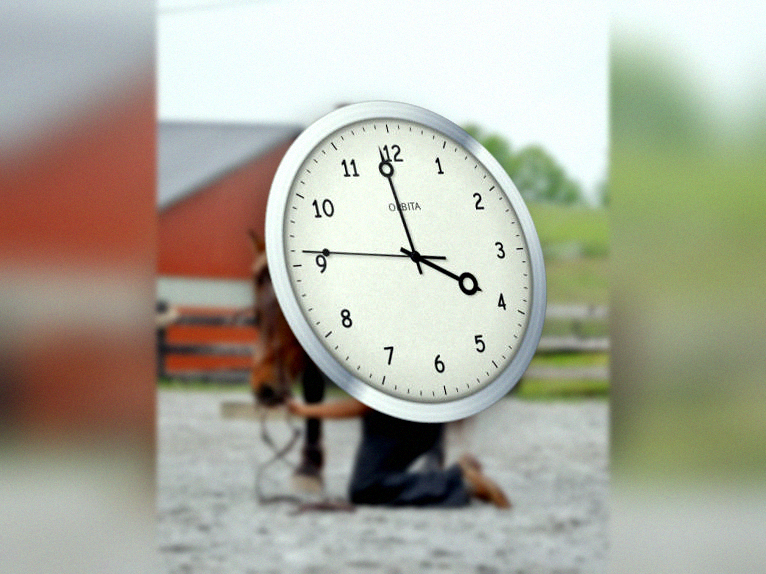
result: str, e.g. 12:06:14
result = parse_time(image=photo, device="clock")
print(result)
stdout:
3:58:46
